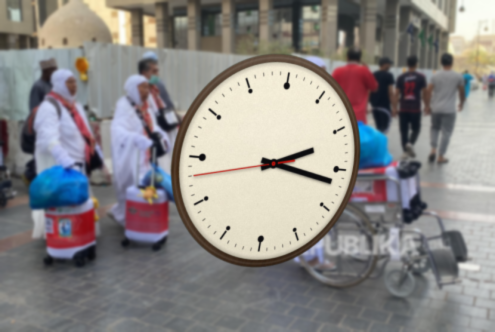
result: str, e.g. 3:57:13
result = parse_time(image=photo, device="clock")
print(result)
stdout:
2:16:43
